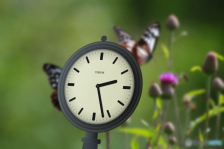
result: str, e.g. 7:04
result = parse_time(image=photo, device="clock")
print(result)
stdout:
2:27
